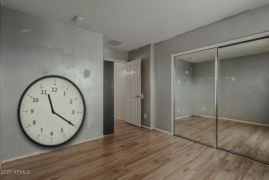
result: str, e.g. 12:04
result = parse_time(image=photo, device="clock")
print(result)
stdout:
11:20
